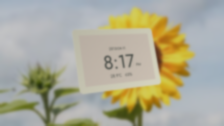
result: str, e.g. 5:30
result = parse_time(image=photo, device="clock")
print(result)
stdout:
8:17
